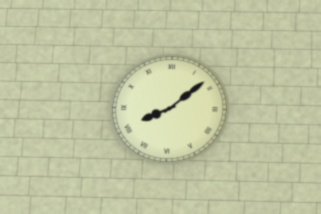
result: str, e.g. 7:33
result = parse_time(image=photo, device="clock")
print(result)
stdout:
8:08
